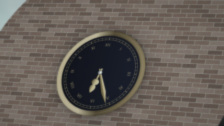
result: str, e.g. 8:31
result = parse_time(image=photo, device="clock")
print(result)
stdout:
6:26
